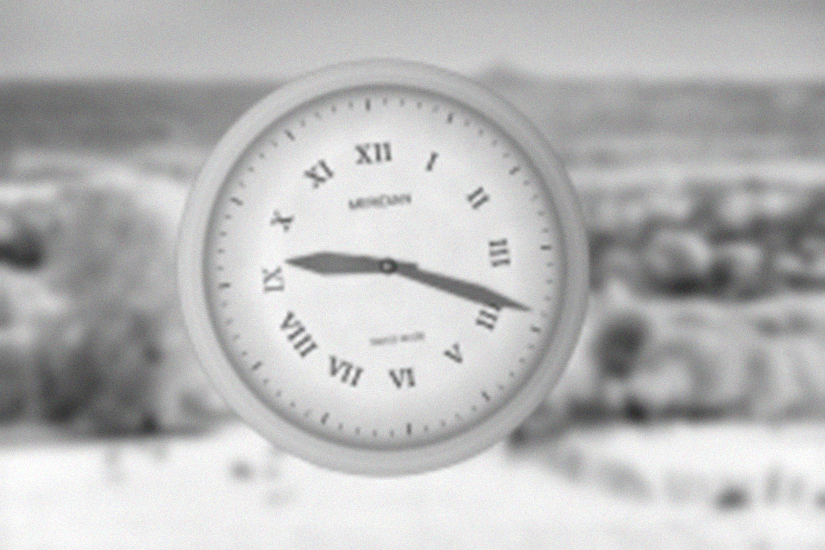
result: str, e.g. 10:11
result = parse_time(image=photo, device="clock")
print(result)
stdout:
9:19
